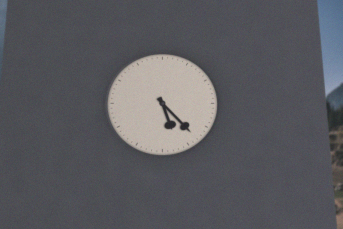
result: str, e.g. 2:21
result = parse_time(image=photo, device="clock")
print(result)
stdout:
5:23
